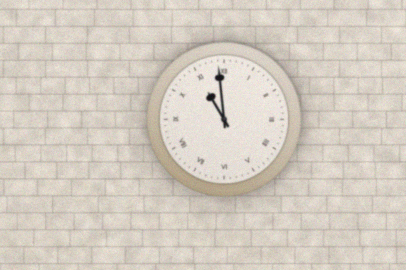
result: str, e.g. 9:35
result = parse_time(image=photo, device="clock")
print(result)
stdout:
10:59
